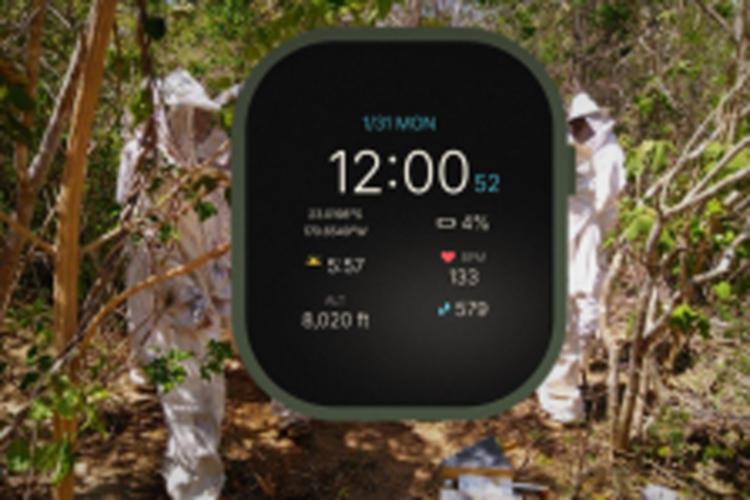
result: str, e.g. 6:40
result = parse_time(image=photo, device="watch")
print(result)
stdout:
12:00
